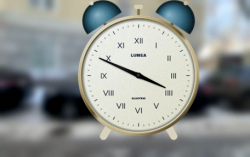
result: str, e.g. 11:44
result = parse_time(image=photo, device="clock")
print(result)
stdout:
3:49
